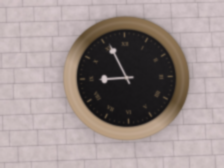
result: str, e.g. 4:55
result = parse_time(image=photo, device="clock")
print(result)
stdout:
8:56
